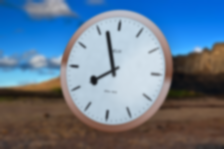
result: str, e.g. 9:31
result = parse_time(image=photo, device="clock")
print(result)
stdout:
7:57
